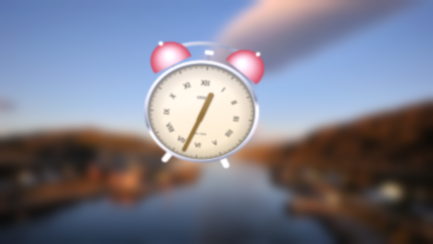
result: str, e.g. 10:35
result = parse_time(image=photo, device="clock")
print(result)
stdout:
12:33
